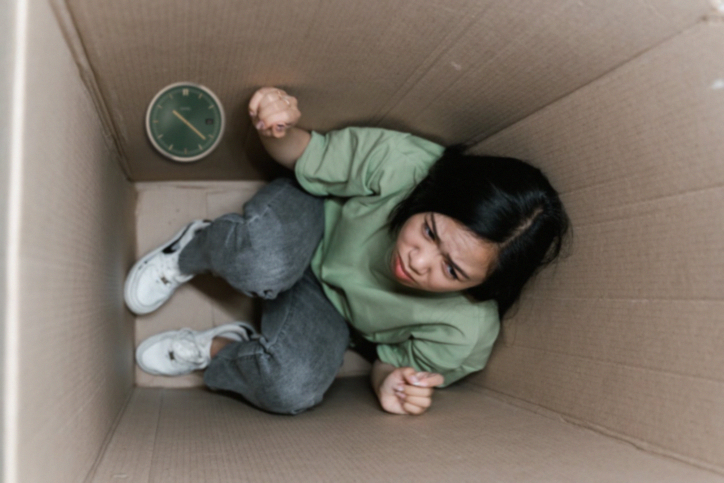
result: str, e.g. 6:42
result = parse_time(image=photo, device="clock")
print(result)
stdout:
10:22
